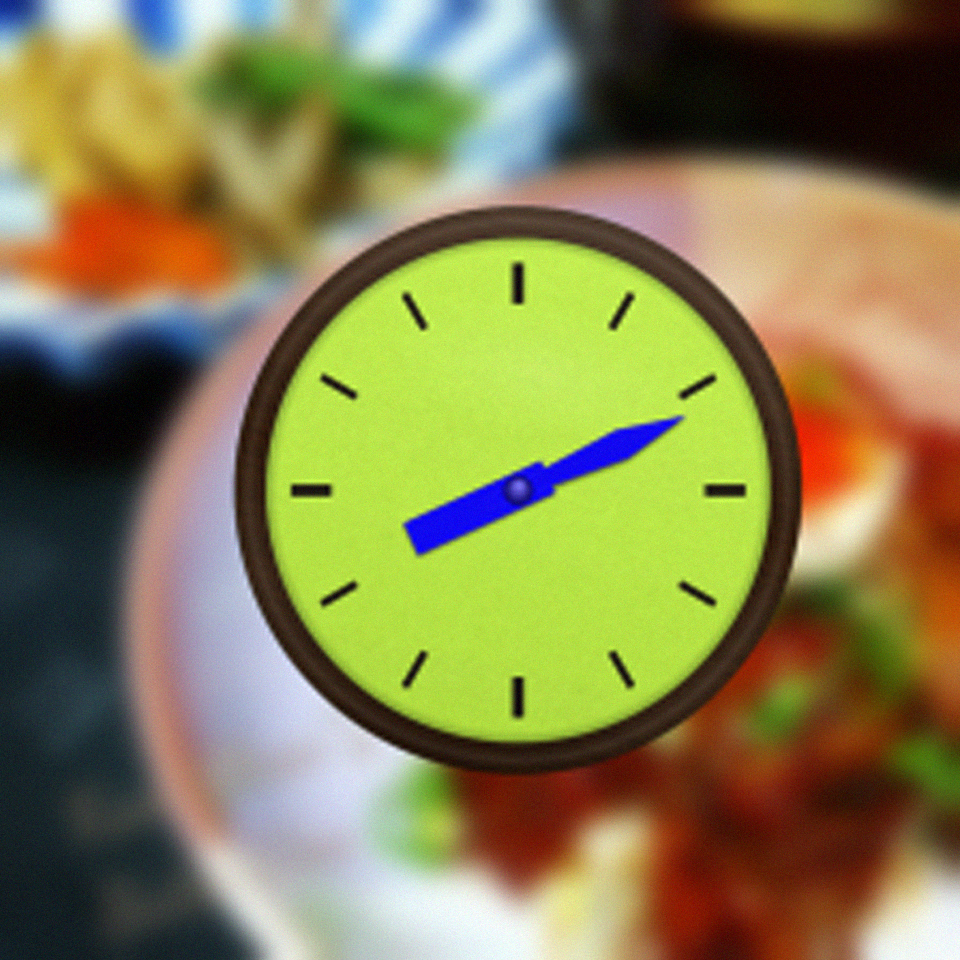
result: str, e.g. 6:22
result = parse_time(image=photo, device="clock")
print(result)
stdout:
8:11
